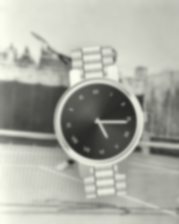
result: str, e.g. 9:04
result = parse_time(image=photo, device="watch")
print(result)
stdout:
5:16
